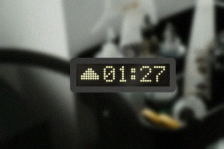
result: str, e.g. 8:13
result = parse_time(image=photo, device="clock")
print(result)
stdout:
1:27
